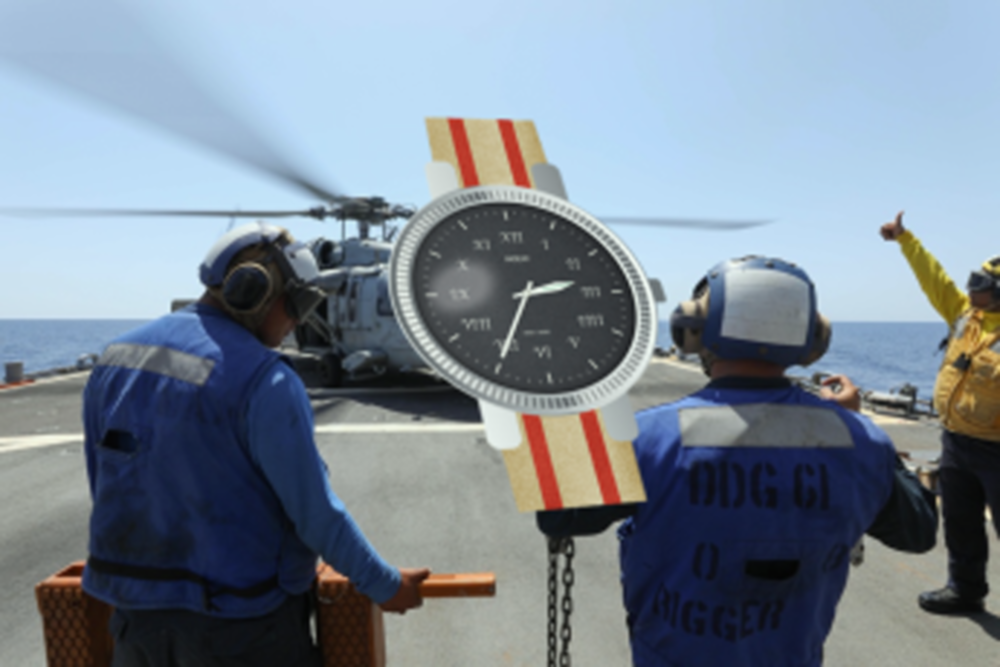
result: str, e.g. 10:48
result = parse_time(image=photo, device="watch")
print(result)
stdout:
2:35
